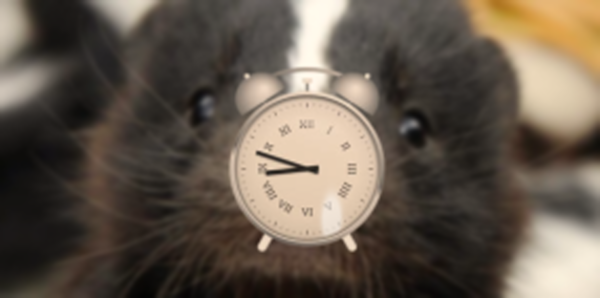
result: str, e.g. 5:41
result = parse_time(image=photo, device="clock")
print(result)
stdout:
8:48
